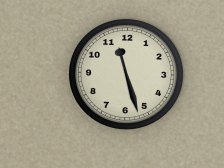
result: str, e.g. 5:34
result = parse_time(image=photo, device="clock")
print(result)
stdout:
11:27
